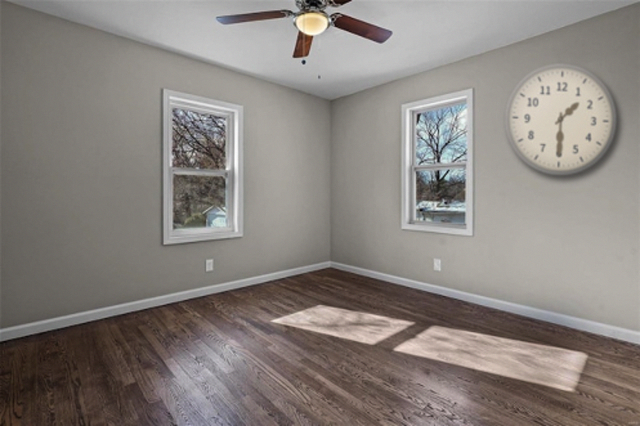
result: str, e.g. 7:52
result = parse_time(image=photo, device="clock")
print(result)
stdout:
1:30
